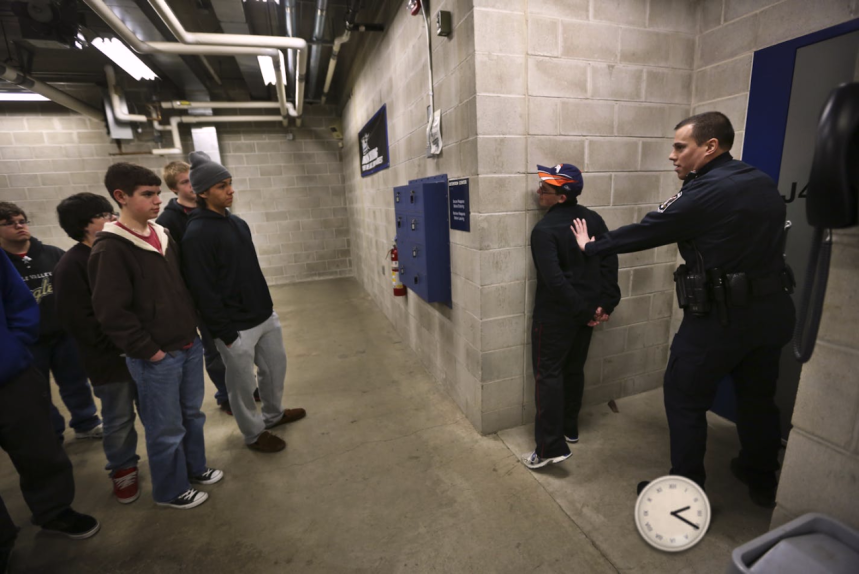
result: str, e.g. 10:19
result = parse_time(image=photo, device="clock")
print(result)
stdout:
2:20
